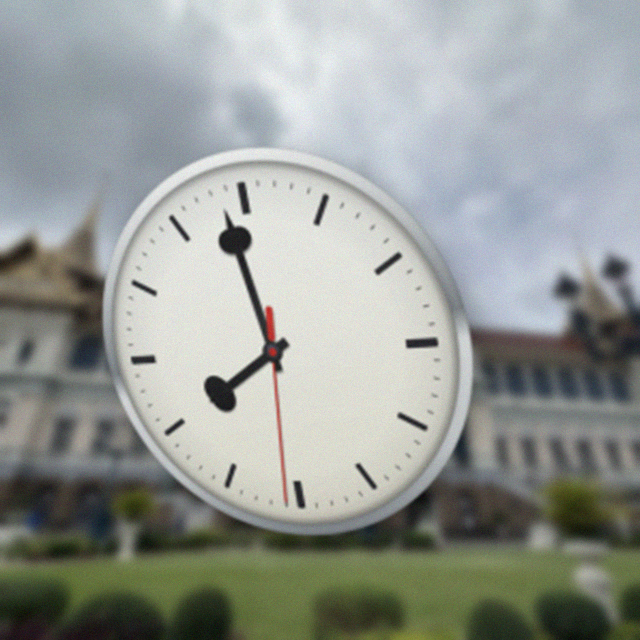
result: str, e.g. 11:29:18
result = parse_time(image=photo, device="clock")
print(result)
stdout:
7:58:31
